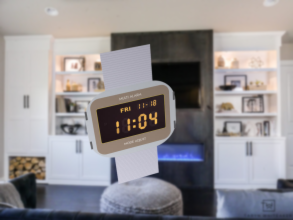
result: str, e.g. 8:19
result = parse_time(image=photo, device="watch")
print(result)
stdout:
11:04
